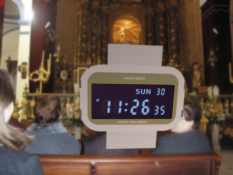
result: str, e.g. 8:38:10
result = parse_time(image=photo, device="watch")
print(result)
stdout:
11:26:35
